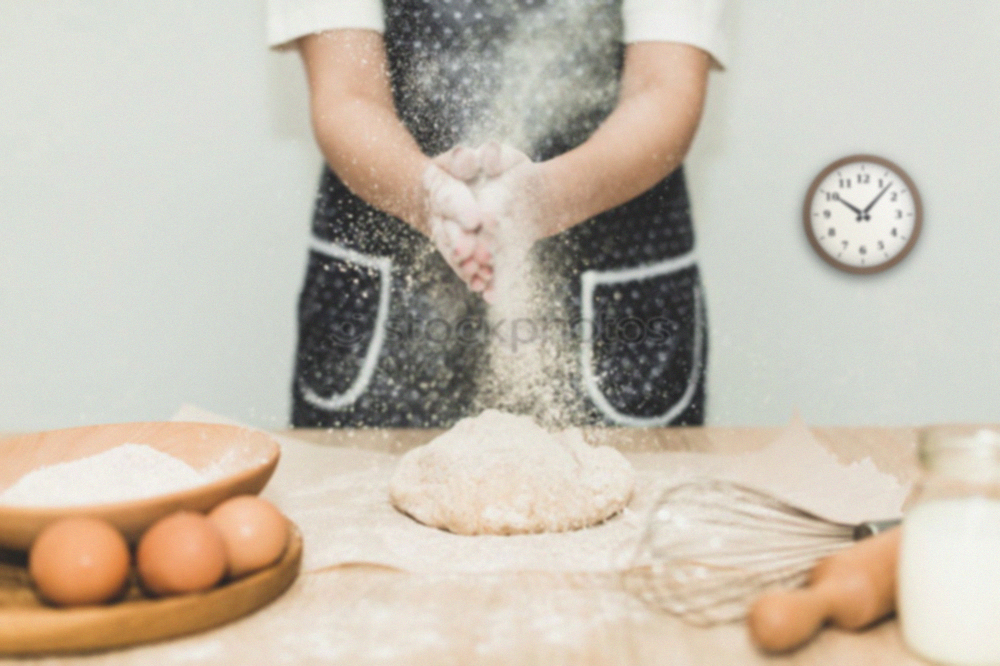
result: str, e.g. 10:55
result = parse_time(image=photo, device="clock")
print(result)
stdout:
10:07
